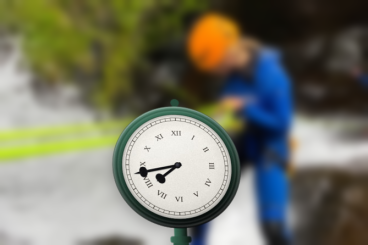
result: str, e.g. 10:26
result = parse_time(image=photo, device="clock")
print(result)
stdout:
7:43
